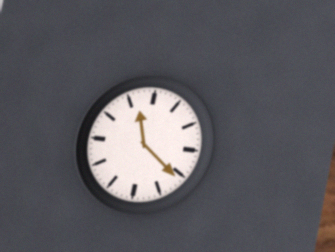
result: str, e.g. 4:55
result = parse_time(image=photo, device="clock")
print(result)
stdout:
11:21
